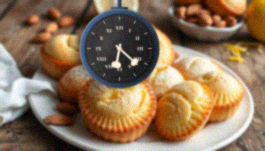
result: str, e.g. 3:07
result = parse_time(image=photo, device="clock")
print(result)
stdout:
6:22
